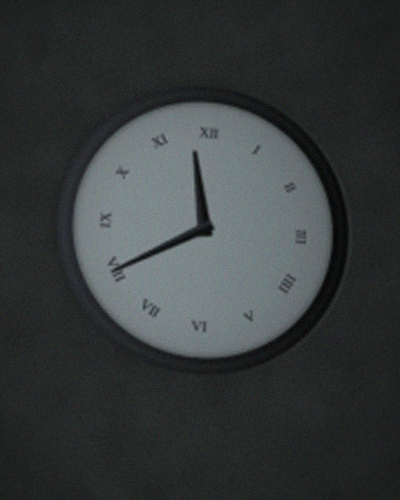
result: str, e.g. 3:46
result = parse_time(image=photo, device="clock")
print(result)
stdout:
11:40
